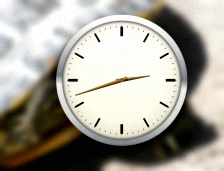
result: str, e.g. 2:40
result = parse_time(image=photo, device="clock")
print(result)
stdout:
2:42
